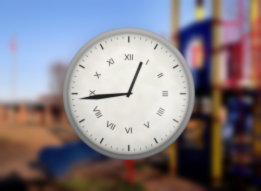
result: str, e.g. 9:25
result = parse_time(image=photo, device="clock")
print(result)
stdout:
12:44
